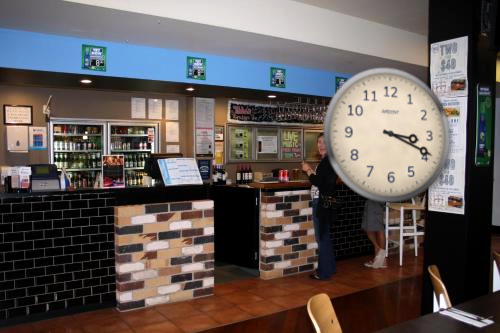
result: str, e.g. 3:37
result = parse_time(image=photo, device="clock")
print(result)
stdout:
3:19
